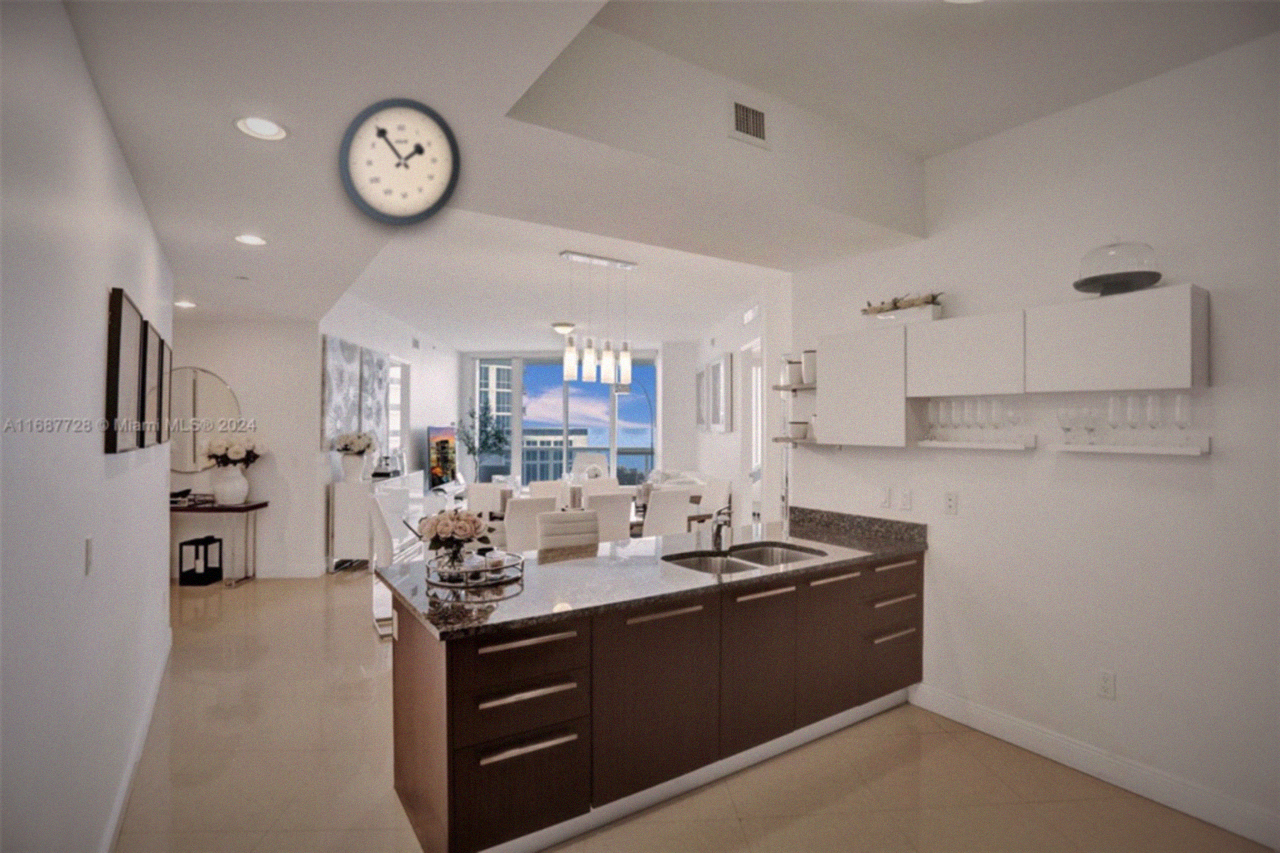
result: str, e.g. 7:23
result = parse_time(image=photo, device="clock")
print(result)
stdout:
1:54
